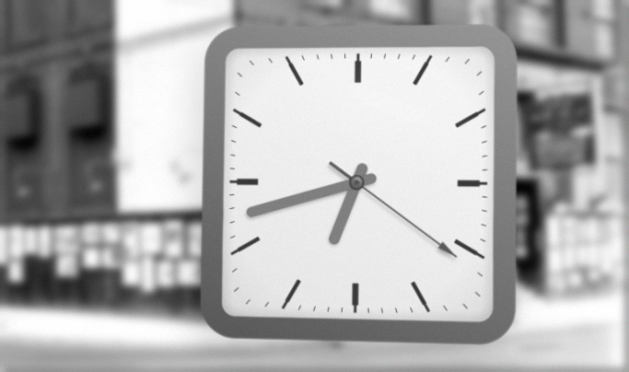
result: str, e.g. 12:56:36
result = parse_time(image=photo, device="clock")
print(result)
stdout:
6:42:21
